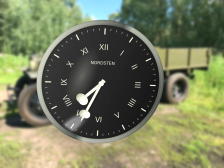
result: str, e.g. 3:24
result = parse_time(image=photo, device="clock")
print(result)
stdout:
7:34
